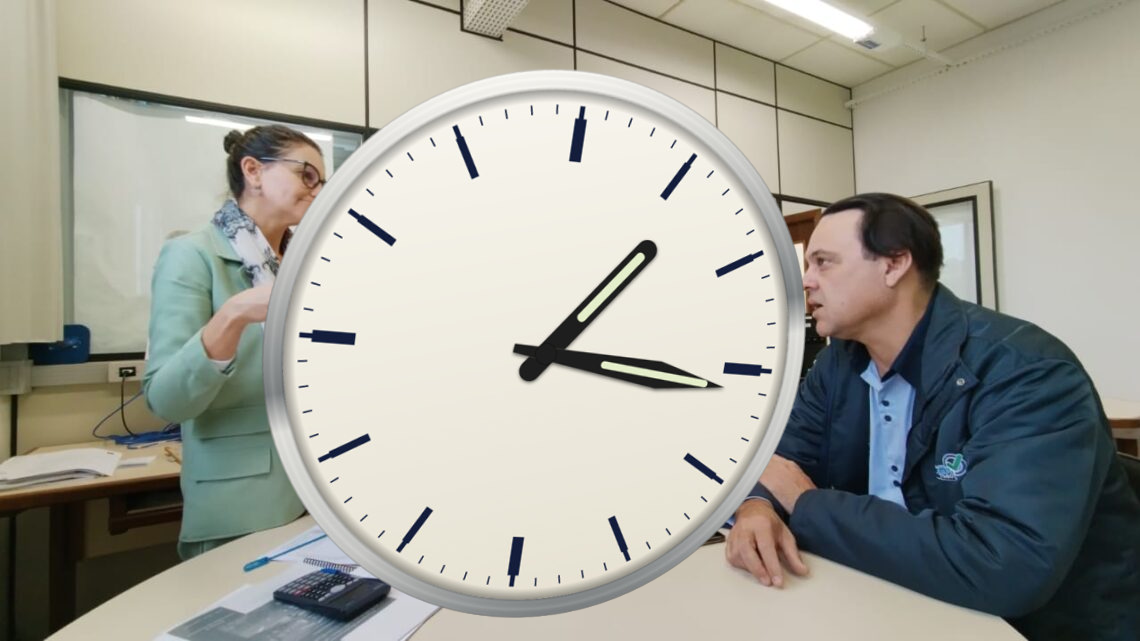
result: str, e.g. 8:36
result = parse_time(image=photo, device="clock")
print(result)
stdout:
1:16
